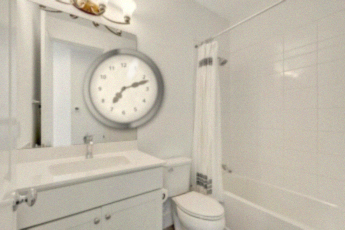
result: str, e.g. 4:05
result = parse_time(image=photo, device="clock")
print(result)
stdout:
7:12
